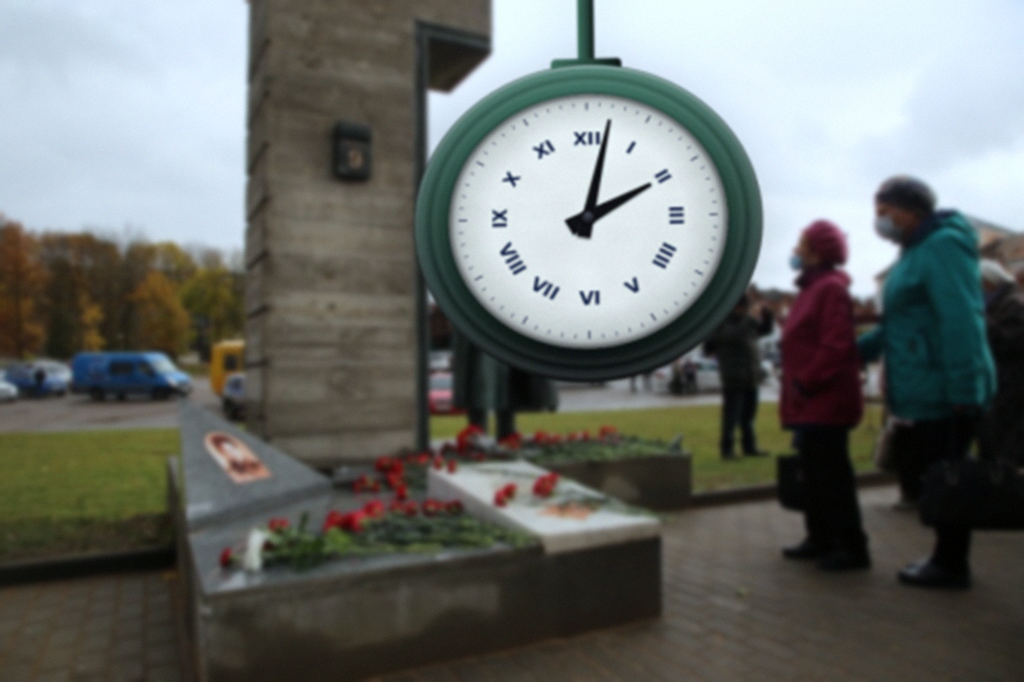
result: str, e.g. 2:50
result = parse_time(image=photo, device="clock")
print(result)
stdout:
2:02
